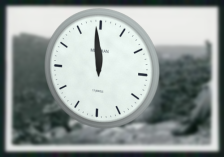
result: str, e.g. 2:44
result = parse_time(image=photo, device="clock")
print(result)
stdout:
11:59
